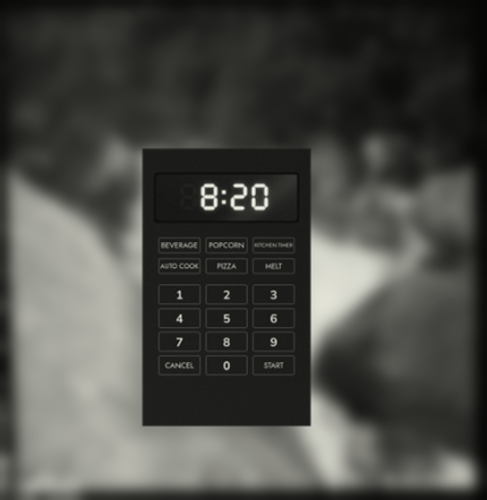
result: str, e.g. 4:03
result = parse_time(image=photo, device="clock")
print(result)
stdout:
8:20
